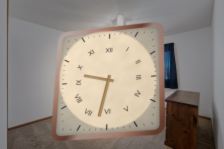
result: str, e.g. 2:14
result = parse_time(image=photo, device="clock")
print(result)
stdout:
9:32
